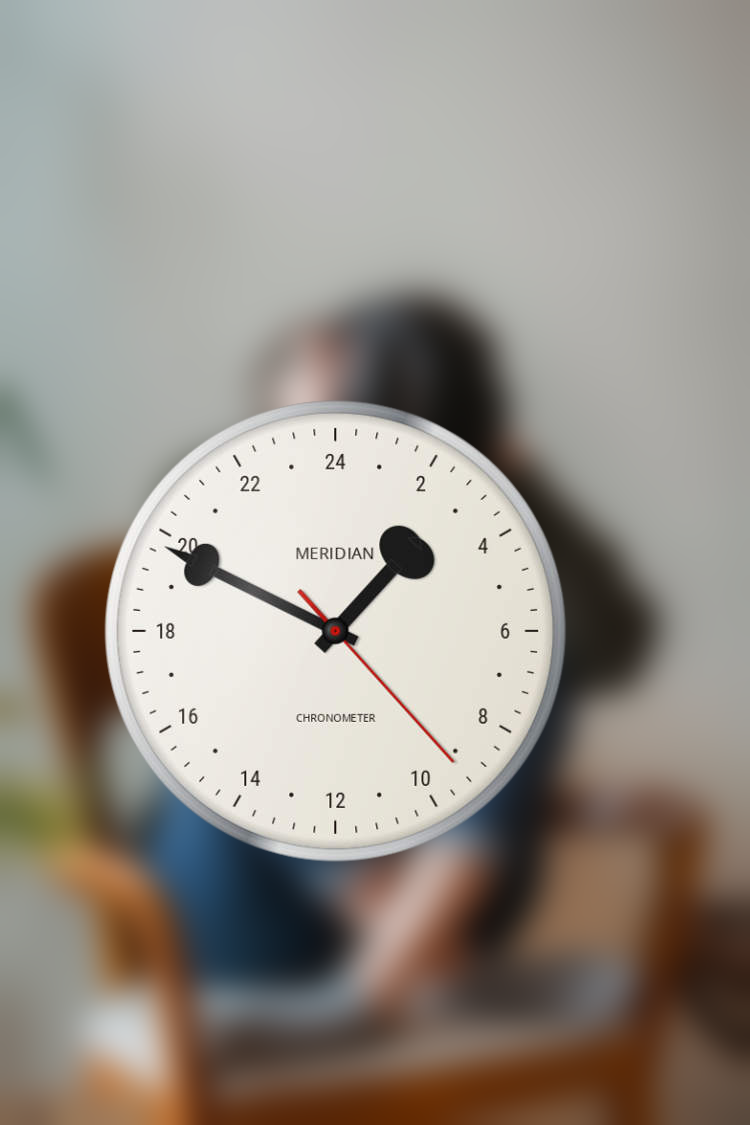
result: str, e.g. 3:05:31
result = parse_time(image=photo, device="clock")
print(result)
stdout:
2:49:23
